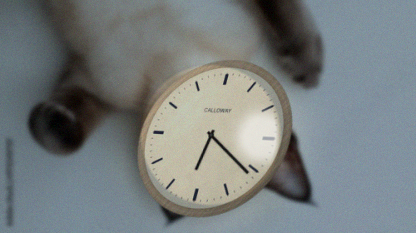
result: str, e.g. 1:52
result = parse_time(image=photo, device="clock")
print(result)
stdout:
6:21
